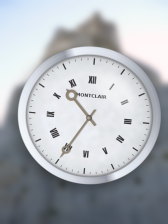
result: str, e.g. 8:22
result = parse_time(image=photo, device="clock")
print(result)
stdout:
10:35
